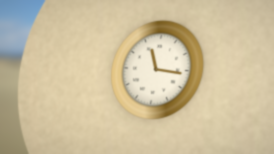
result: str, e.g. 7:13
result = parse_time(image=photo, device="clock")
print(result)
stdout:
11:16
